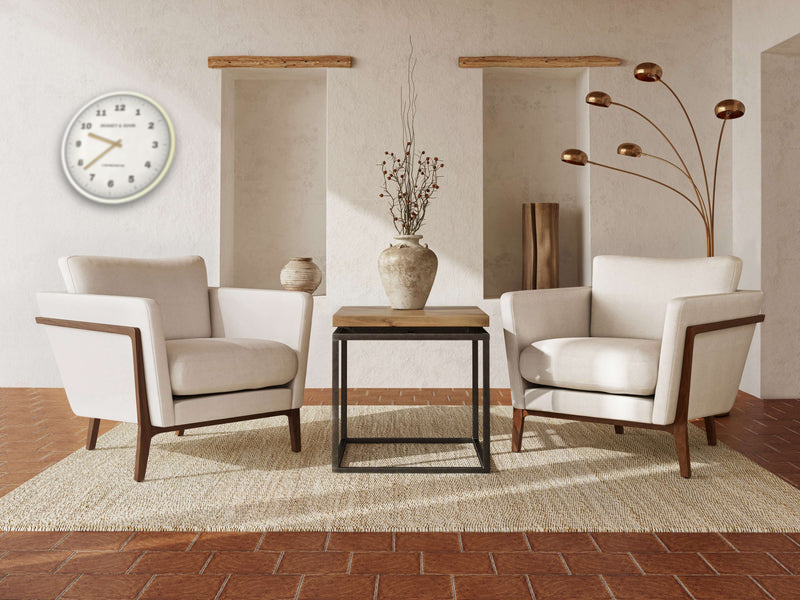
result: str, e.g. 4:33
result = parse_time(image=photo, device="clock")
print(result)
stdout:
9:38
